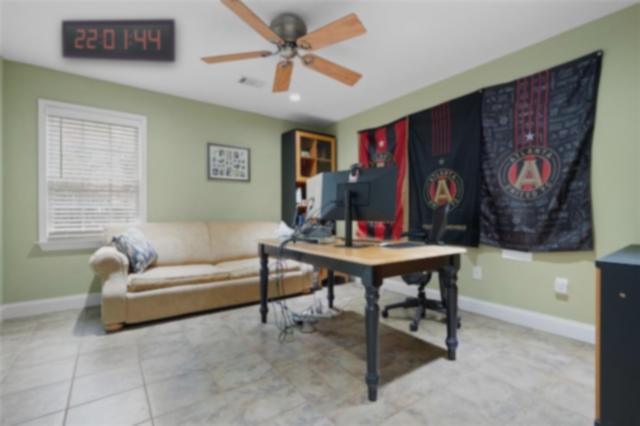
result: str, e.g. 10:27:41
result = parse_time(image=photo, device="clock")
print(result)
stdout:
22:01:44
